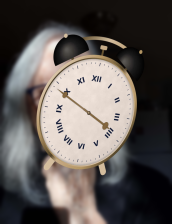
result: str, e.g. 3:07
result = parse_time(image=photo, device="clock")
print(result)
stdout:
3:49
